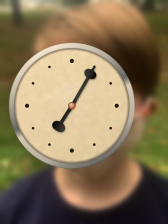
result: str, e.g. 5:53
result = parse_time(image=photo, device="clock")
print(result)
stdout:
7:05
